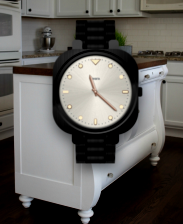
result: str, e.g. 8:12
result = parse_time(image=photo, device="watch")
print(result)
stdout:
11:22
